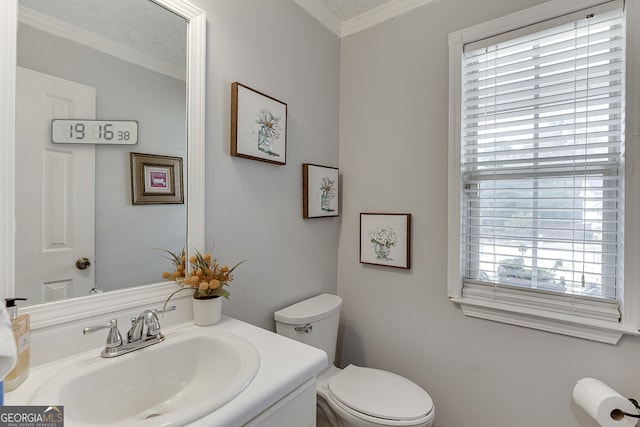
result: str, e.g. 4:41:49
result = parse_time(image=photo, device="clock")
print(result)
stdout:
19:16:38
